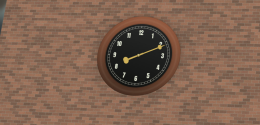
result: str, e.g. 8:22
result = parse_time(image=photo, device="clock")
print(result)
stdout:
8:11
